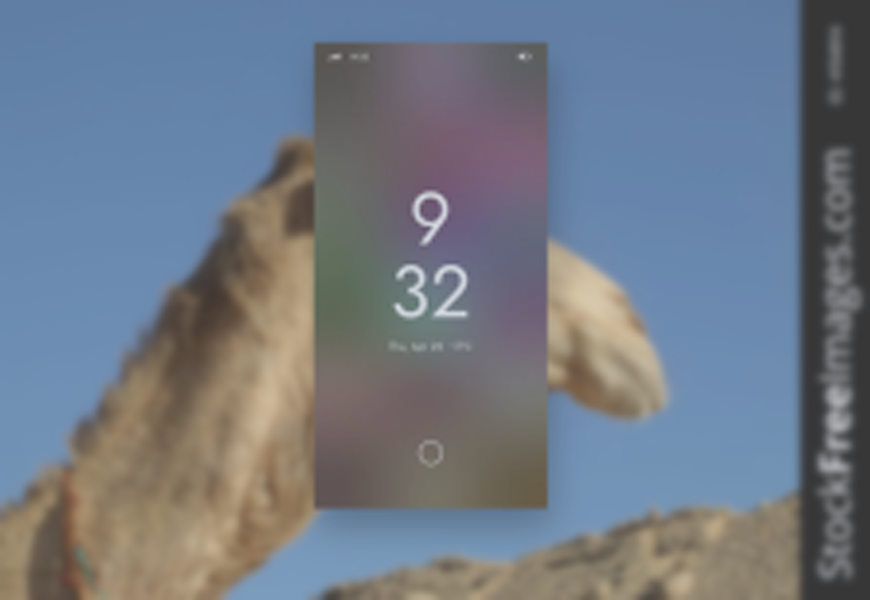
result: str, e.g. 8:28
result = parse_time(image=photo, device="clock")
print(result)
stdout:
9:32
